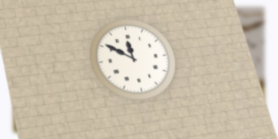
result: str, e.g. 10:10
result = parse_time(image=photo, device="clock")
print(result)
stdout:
11:51
